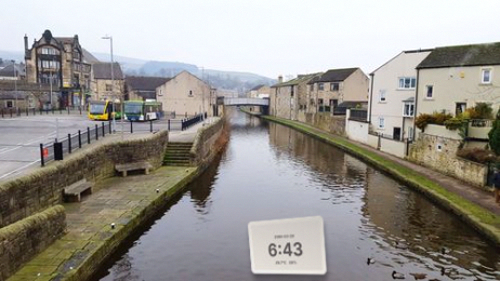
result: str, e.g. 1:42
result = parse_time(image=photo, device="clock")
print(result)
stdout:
6:43
